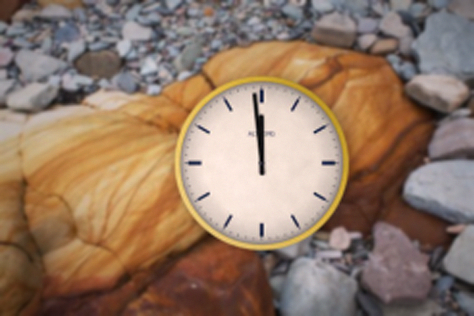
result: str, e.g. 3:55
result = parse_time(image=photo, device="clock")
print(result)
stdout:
11:59
